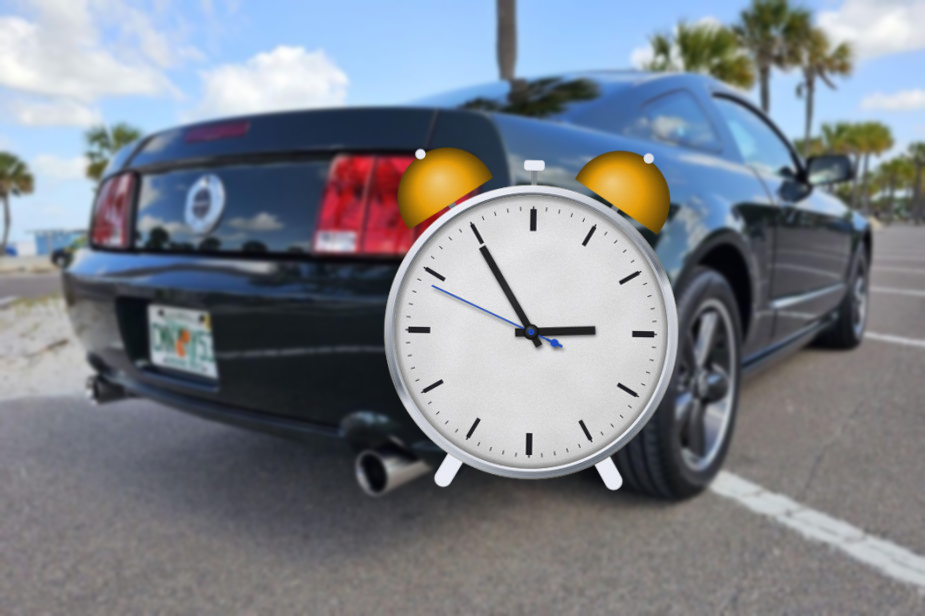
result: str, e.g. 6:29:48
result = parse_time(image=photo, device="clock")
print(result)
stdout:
2:54:49
